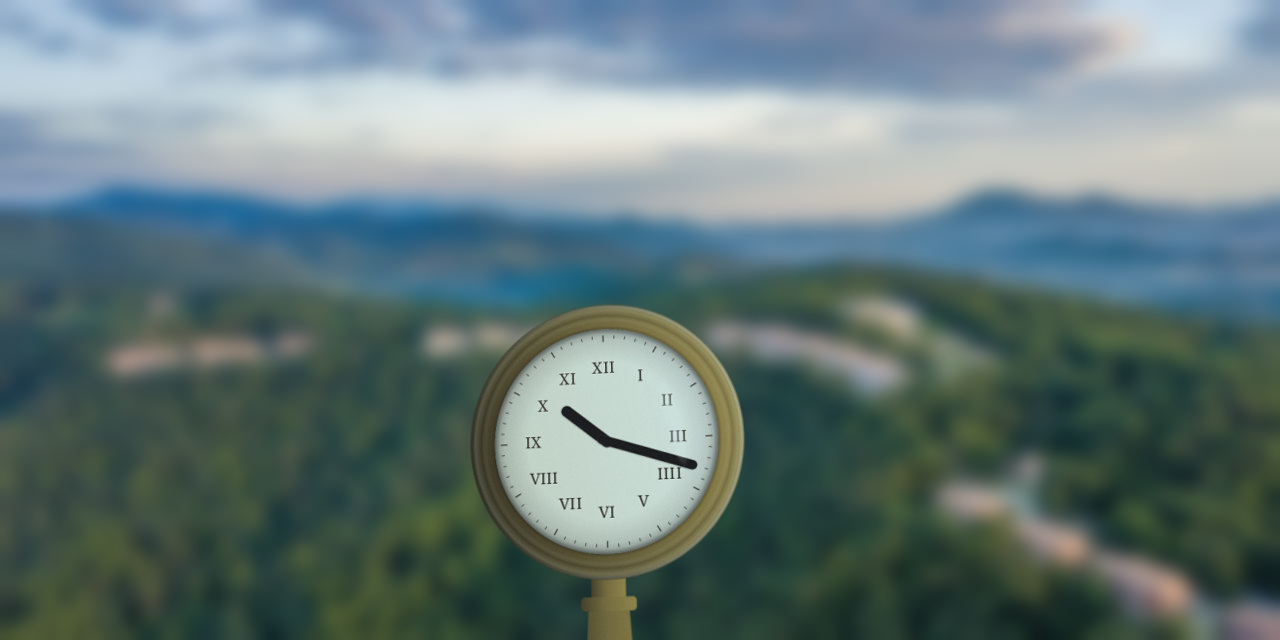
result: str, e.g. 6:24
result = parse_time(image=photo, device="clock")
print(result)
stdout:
10:18
